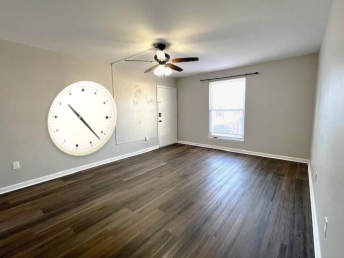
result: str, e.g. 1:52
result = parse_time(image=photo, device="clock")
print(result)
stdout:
10:22
